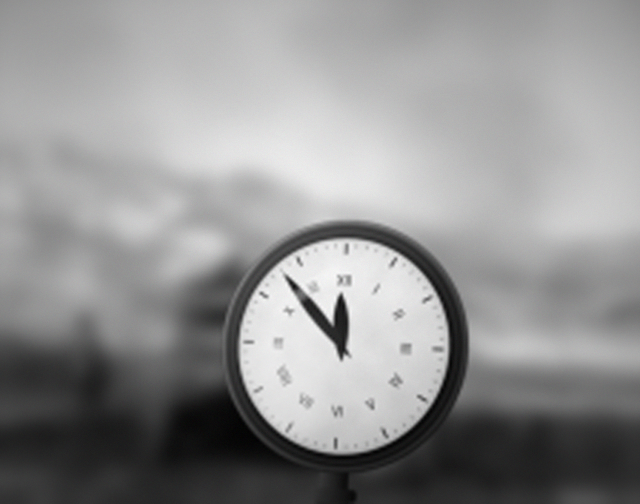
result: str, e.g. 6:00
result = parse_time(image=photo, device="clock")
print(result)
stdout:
11:53
